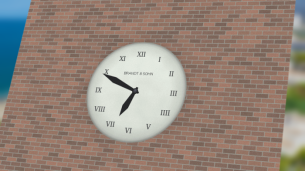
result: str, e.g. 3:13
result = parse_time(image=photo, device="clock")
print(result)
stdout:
6:49
